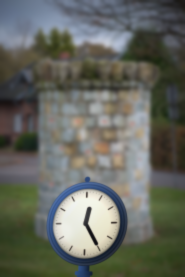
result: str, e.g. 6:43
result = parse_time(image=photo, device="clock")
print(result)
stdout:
12:25
